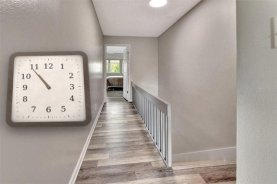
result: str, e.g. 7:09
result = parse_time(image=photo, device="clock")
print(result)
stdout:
10:54
